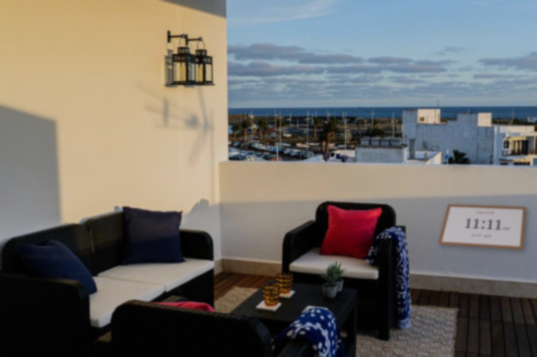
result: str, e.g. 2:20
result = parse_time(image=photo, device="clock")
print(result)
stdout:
11:11
